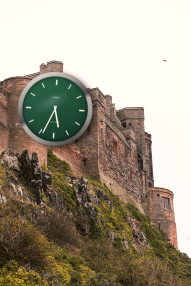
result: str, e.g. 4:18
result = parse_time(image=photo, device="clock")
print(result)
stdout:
5:34
